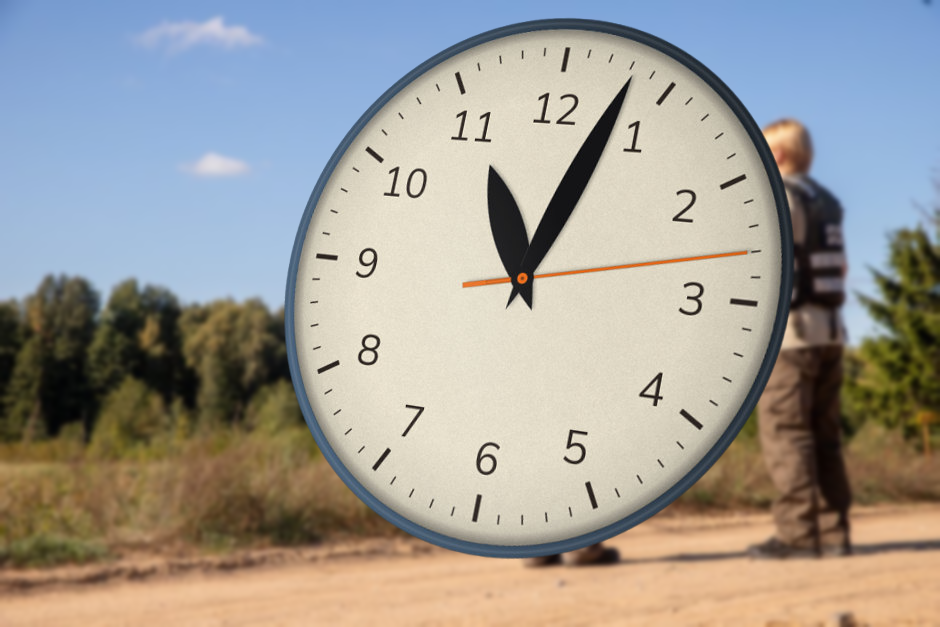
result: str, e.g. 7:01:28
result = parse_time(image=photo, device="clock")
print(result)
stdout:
11:03:13
